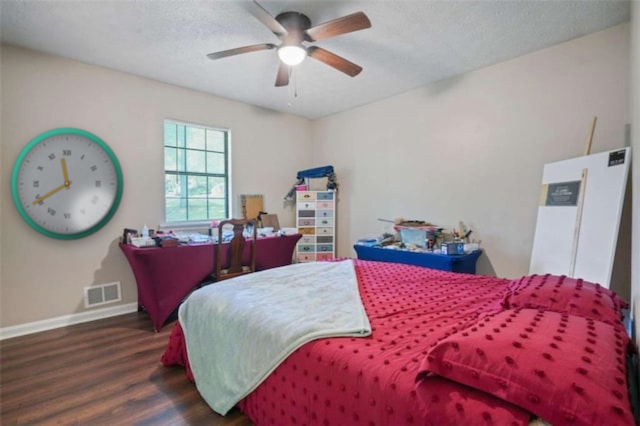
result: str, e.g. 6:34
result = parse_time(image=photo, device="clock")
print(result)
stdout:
11:40
